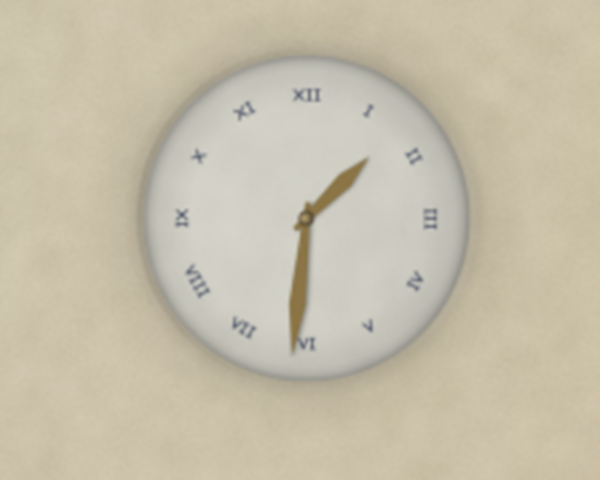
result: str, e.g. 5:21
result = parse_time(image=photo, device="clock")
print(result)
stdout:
1:31
